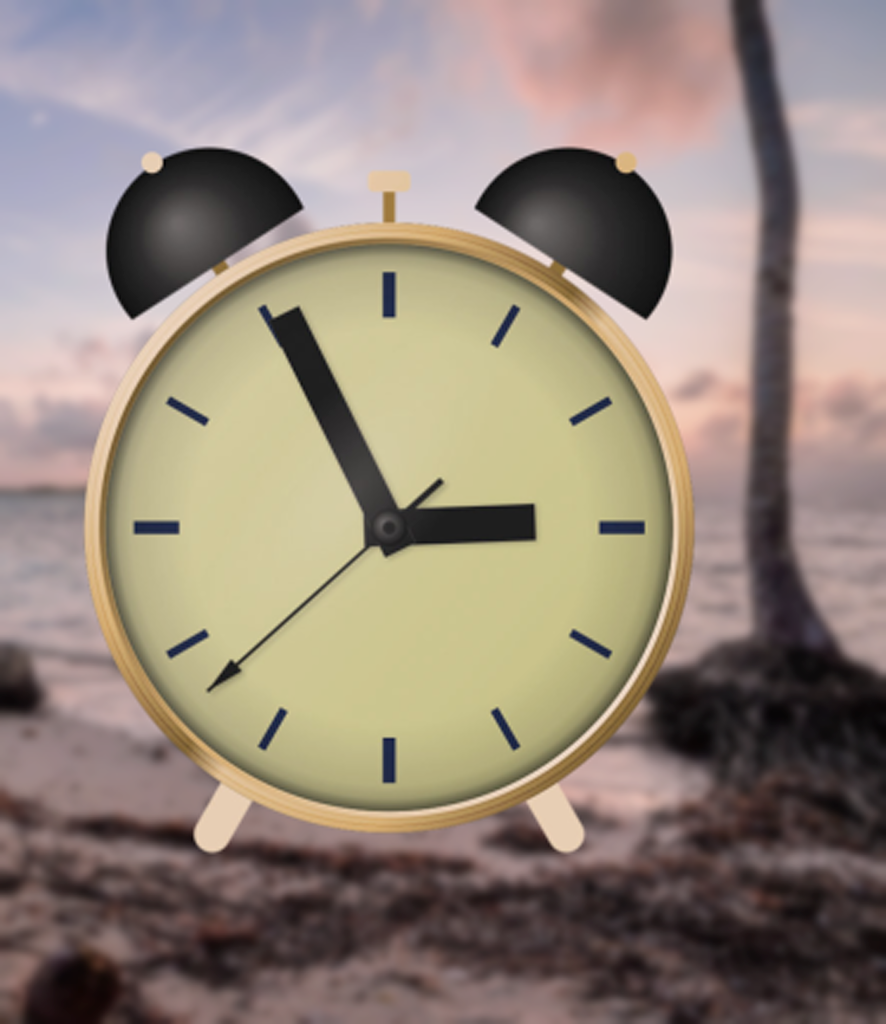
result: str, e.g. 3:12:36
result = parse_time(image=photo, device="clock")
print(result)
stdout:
2:55:38
